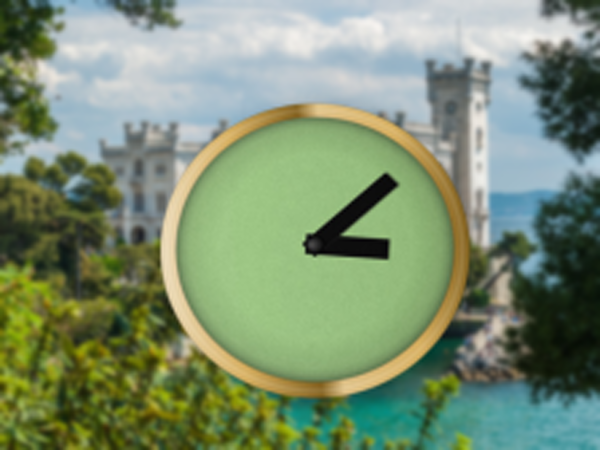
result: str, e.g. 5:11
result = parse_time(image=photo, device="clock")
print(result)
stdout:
3:08
